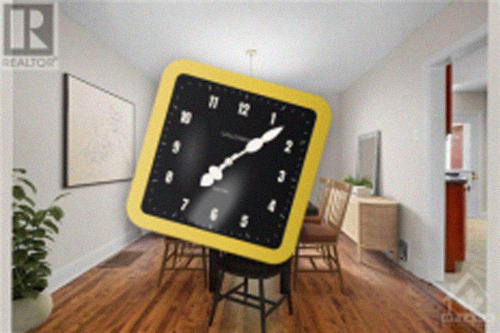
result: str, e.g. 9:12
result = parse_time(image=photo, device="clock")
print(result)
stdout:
7:07
